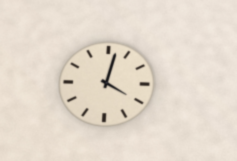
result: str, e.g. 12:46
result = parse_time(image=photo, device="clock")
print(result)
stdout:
4:02
